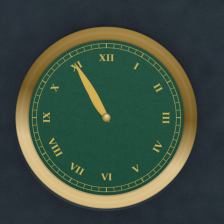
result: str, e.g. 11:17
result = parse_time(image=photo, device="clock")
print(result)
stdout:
10:55
